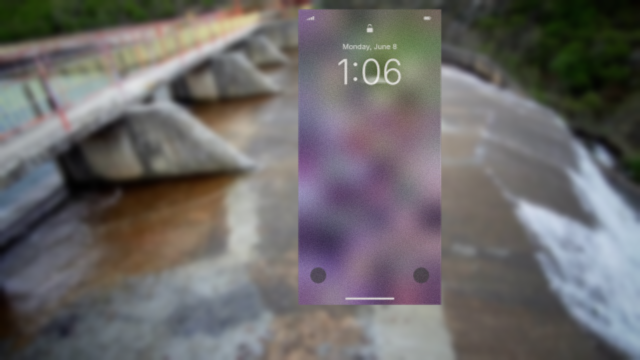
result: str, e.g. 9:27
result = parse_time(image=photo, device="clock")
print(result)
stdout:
1:06
